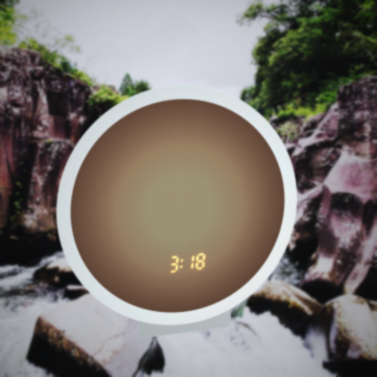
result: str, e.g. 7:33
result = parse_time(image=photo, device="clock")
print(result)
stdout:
3:18
